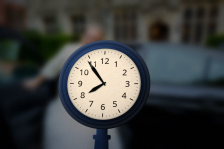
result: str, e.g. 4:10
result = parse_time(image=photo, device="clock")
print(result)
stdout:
7:54
